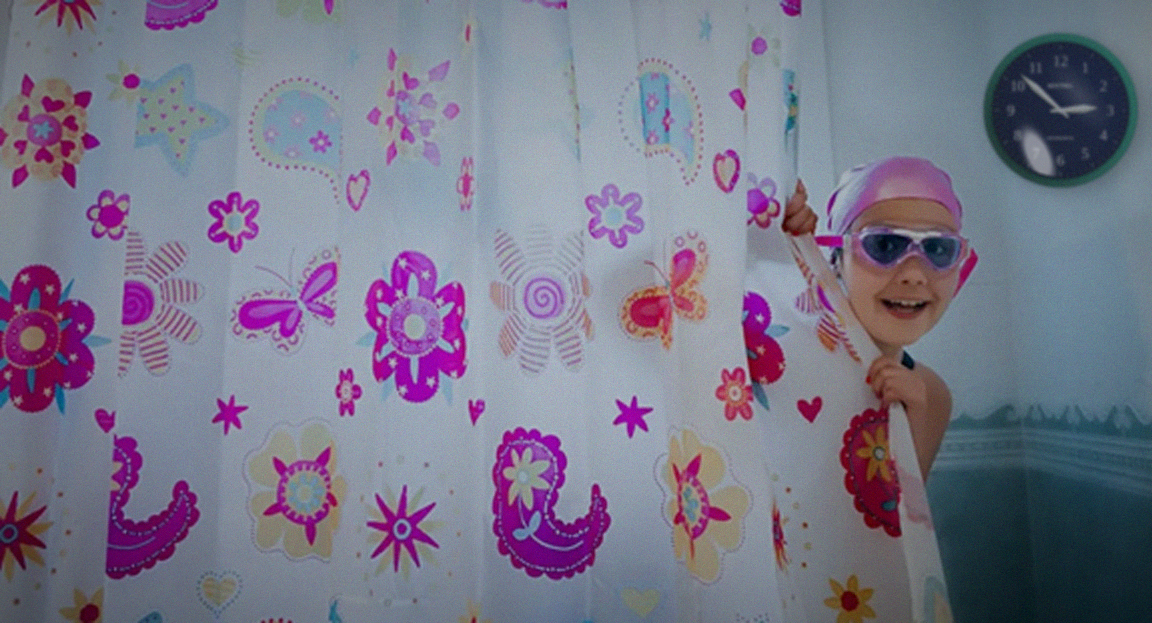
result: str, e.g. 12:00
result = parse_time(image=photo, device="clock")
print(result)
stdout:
2:52
